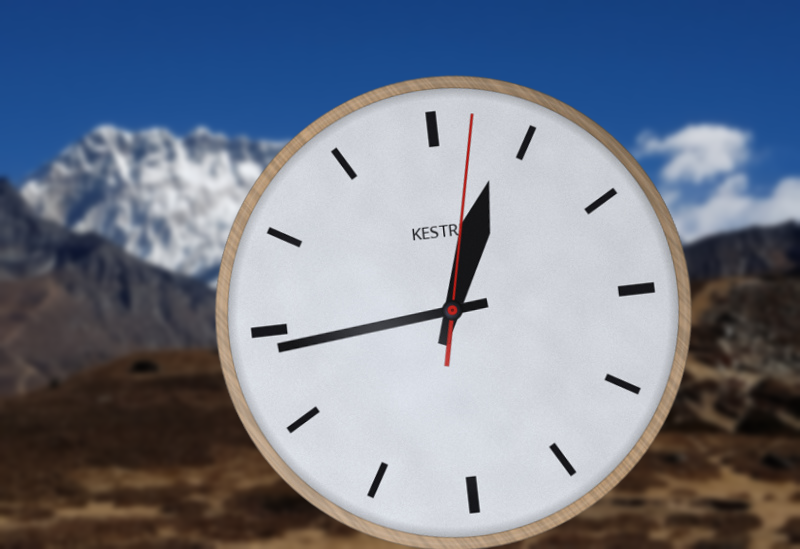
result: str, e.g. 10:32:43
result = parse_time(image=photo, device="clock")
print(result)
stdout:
12:44:02
